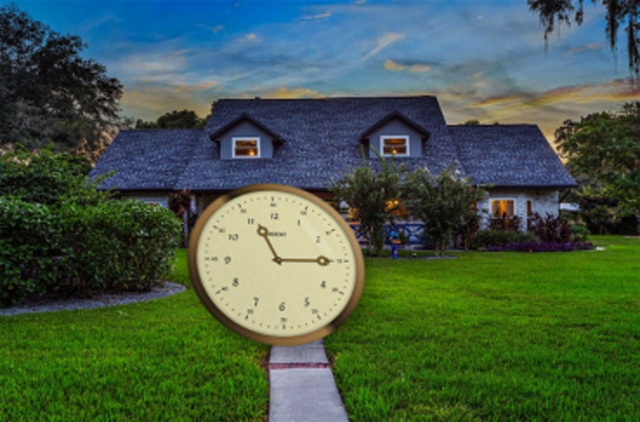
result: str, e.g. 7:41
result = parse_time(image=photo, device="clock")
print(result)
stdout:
11:15
